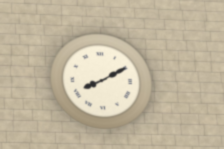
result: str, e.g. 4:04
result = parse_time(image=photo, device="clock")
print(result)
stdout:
8:10
